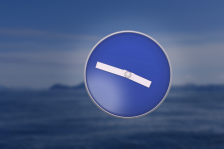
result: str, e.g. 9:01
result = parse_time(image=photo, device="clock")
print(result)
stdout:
3:48
